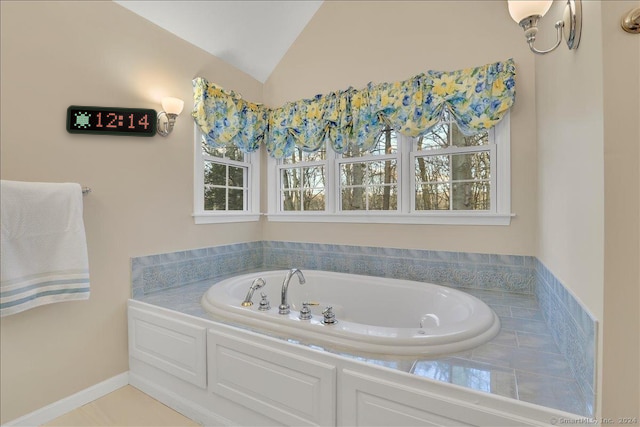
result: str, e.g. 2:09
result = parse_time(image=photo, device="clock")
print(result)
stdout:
12:14
